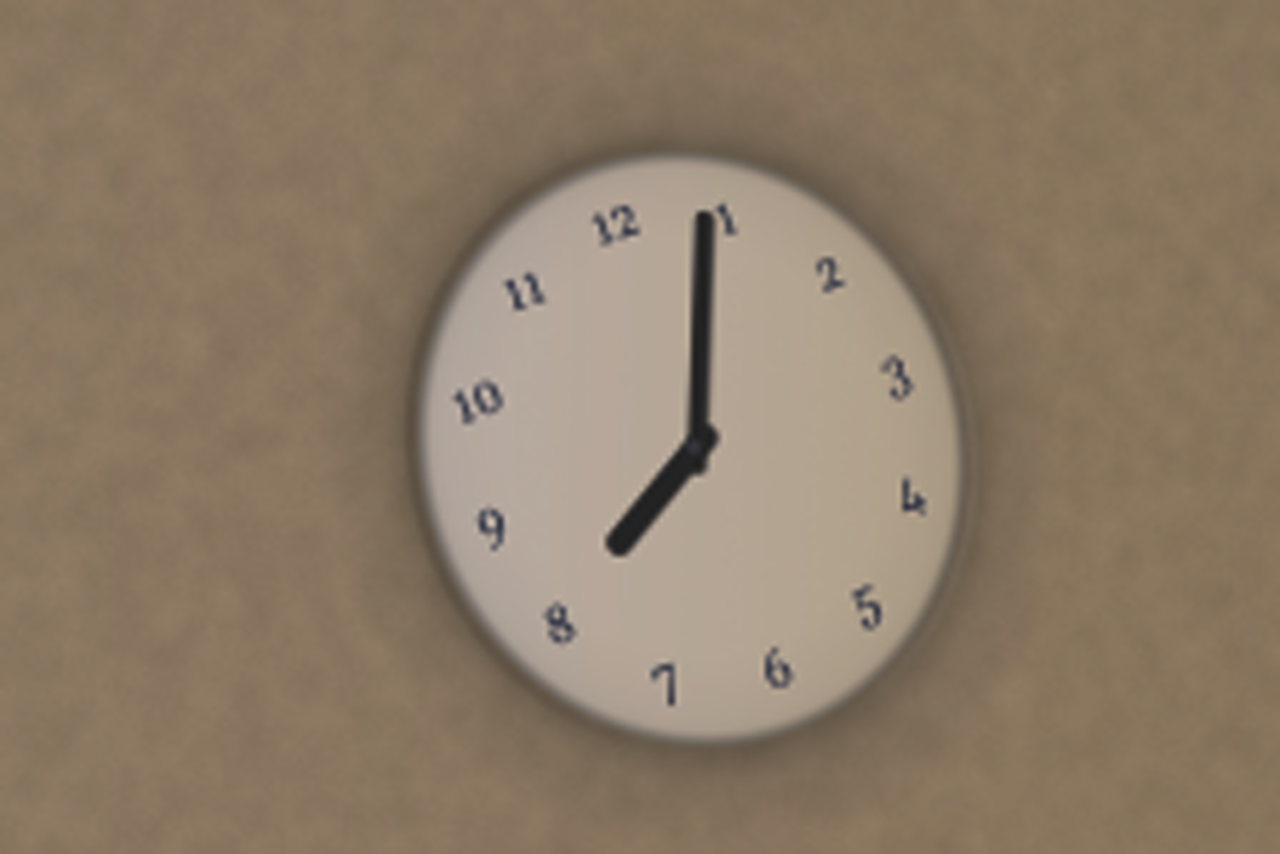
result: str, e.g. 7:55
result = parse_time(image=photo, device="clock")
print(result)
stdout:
8:04
